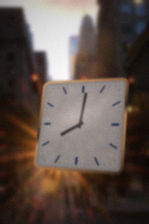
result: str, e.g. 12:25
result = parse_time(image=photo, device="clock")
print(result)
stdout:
8:01
